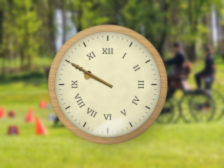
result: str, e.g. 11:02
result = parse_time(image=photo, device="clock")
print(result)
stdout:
9:50
